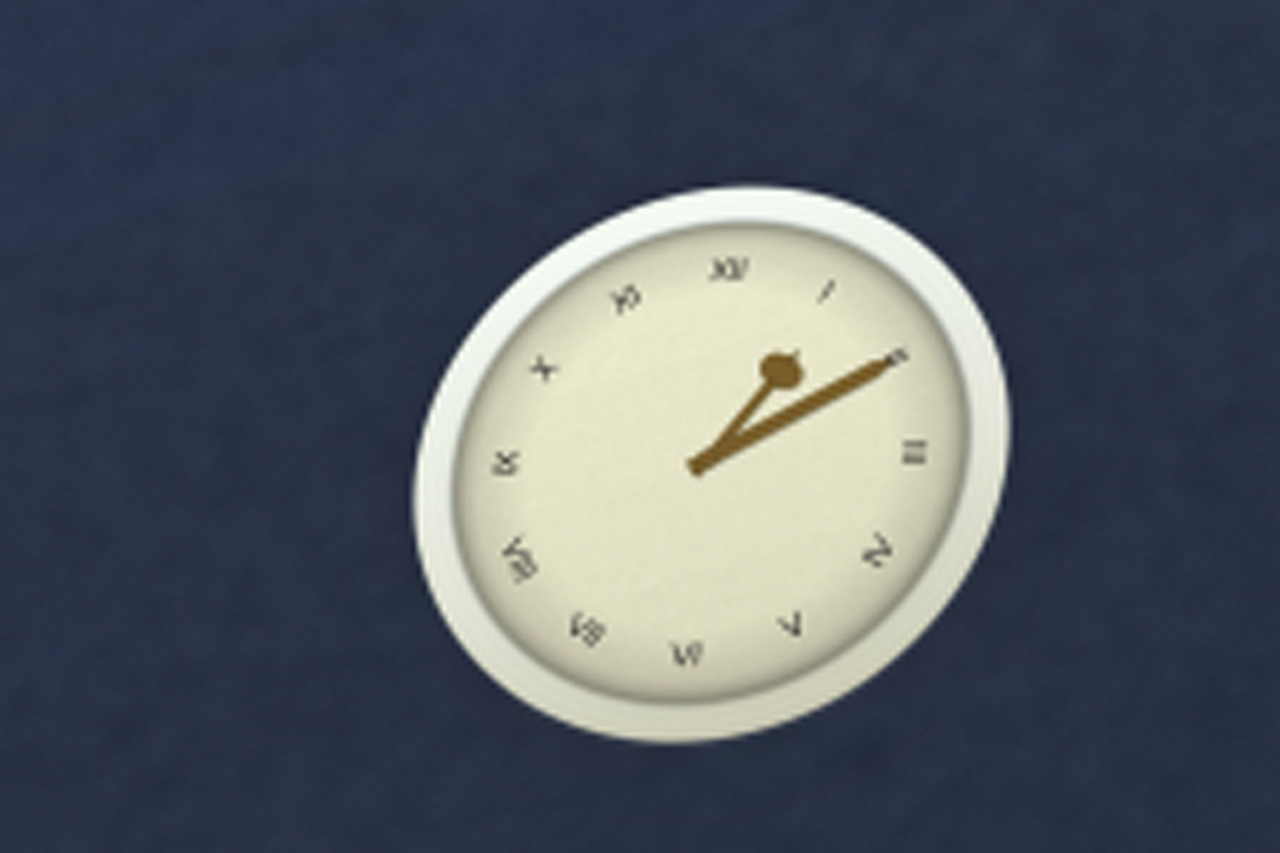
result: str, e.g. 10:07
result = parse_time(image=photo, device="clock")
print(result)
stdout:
1:10
